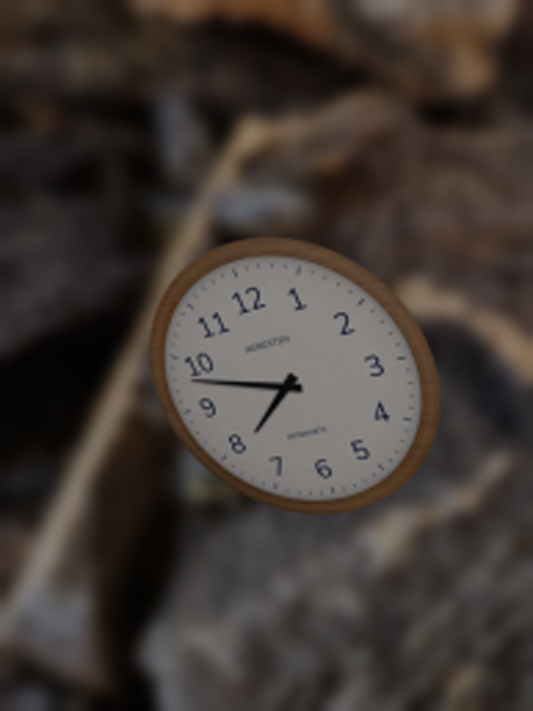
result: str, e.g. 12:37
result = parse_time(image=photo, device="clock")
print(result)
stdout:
7:48
